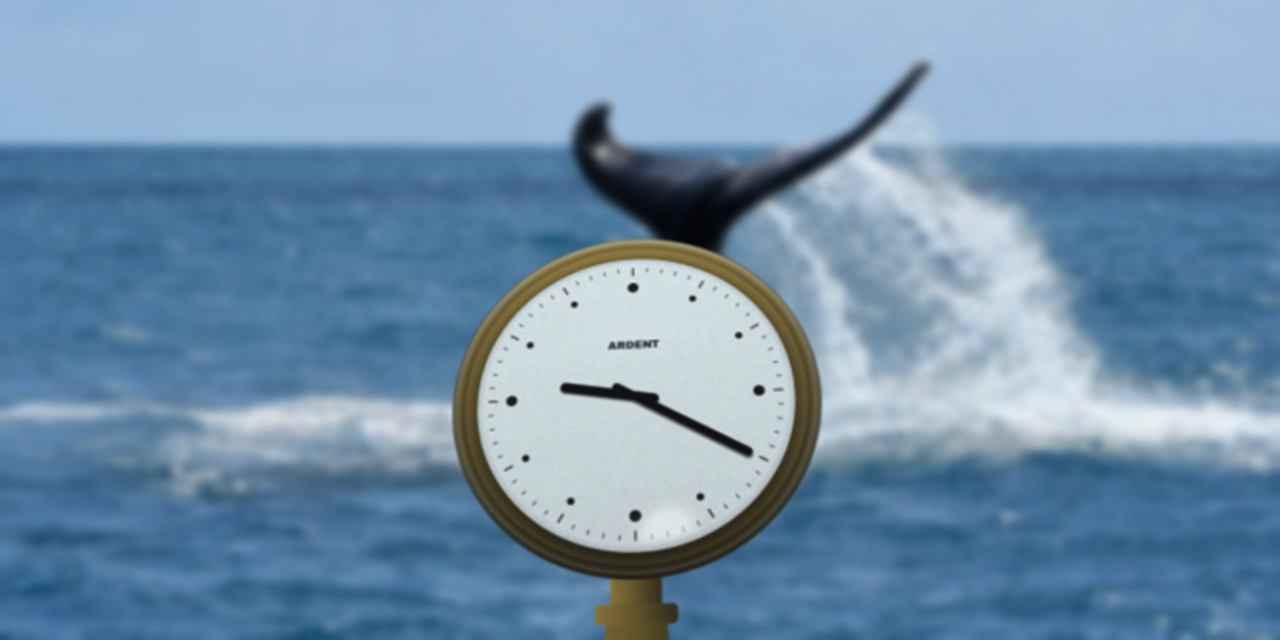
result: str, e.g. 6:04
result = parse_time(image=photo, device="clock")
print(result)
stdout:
9:20
